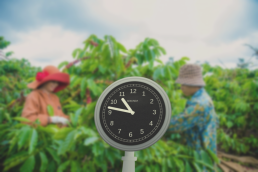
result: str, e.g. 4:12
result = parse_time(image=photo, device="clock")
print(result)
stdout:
10:47
